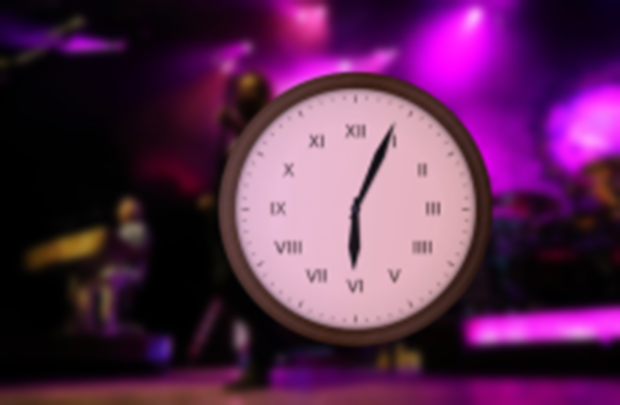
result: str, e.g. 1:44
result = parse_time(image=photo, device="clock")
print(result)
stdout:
6:04
